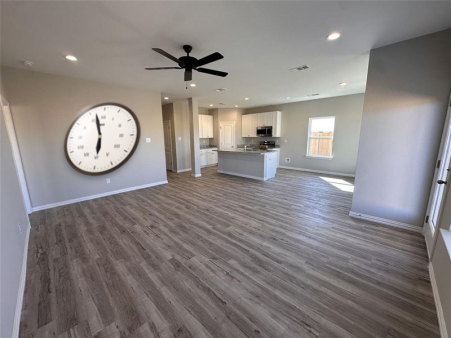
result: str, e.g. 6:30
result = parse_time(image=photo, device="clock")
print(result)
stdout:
5:57
